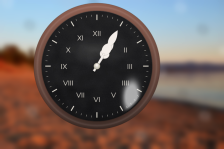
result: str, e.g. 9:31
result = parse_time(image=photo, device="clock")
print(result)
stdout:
1:05
